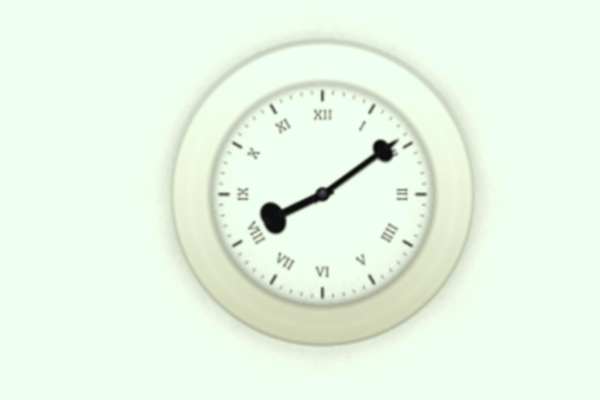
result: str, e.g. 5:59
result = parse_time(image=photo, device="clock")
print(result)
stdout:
8:09
